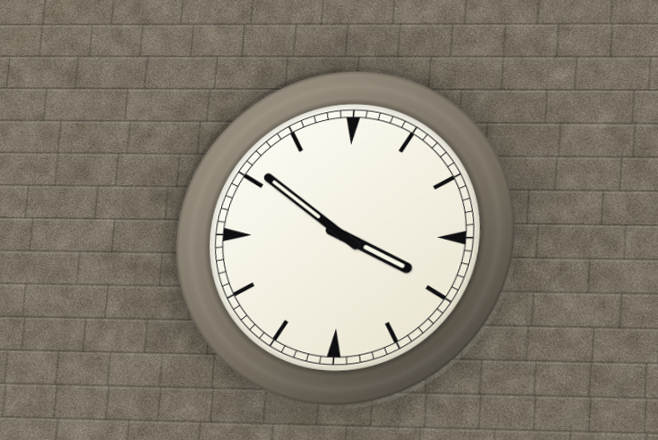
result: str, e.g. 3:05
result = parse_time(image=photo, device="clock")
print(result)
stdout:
3:51
